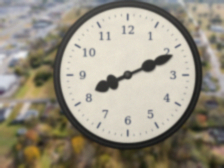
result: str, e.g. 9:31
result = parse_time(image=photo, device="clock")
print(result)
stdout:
8:11
